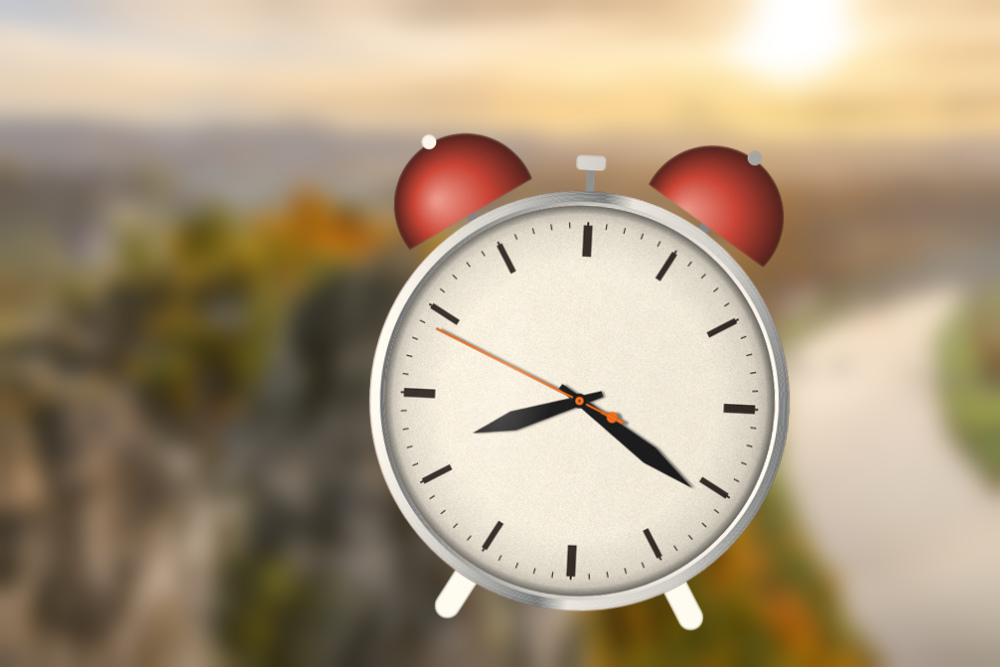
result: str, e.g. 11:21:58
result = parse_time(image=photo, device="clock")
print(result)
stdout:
8:20:49
